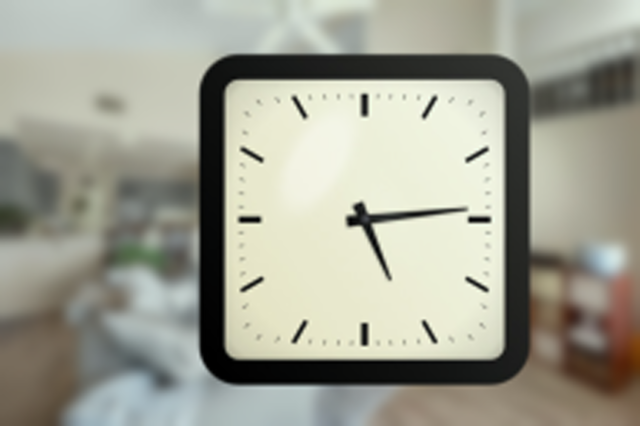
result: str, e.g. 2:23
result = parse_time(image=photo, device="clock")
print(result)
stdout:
5:14
